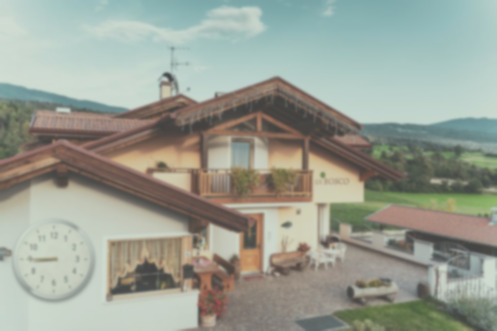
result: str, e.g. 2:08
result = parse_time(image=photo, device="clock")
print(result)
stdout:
8:45
